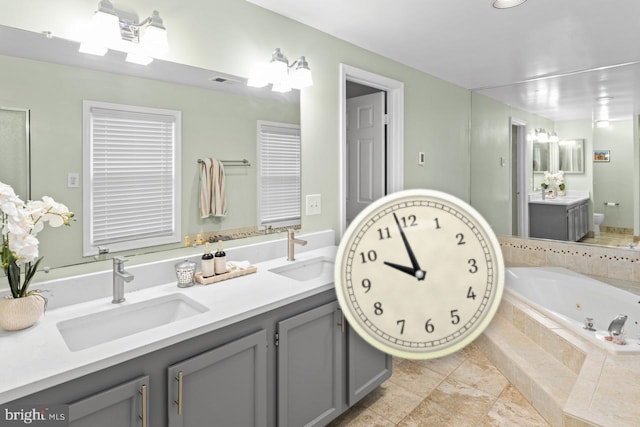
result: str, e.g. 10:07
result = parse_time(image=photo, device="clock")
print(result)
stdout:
9:58
